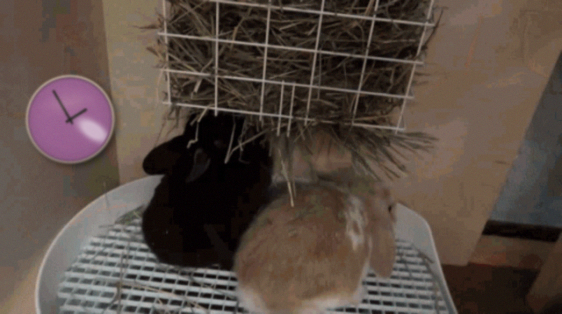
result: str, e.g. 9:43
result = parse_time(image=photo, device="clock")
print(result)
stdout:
1:55
